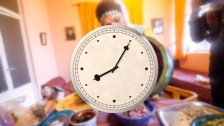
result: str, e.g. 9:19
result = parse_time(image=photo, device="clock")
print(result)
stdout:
8:05
